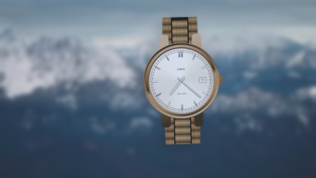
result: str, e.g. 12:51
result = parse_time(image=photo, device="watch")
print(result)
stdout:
7:22
